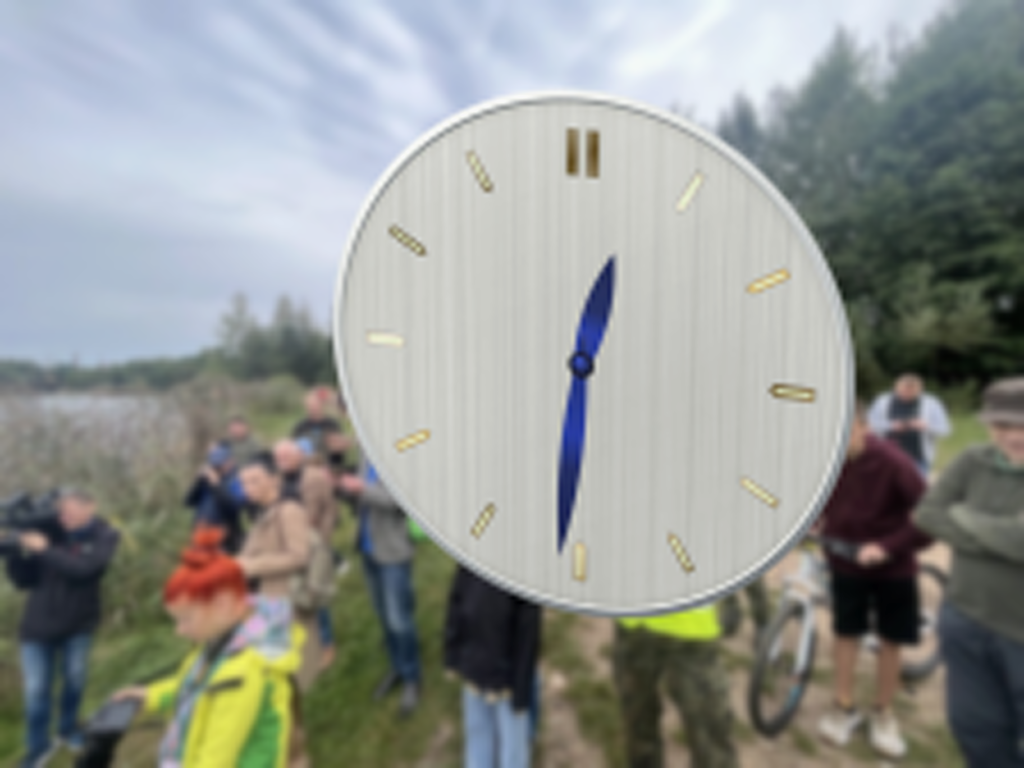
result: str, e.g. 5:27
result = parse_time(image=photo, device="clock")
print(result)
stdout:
12:31
